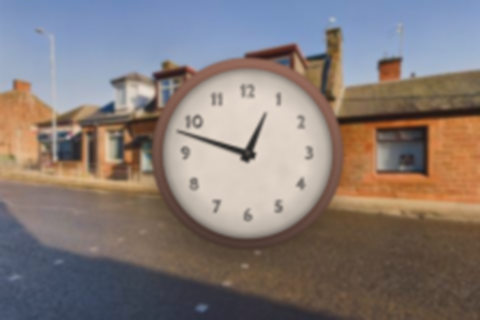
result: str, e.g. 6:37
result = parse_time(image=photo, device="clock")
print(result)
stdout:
12:48
